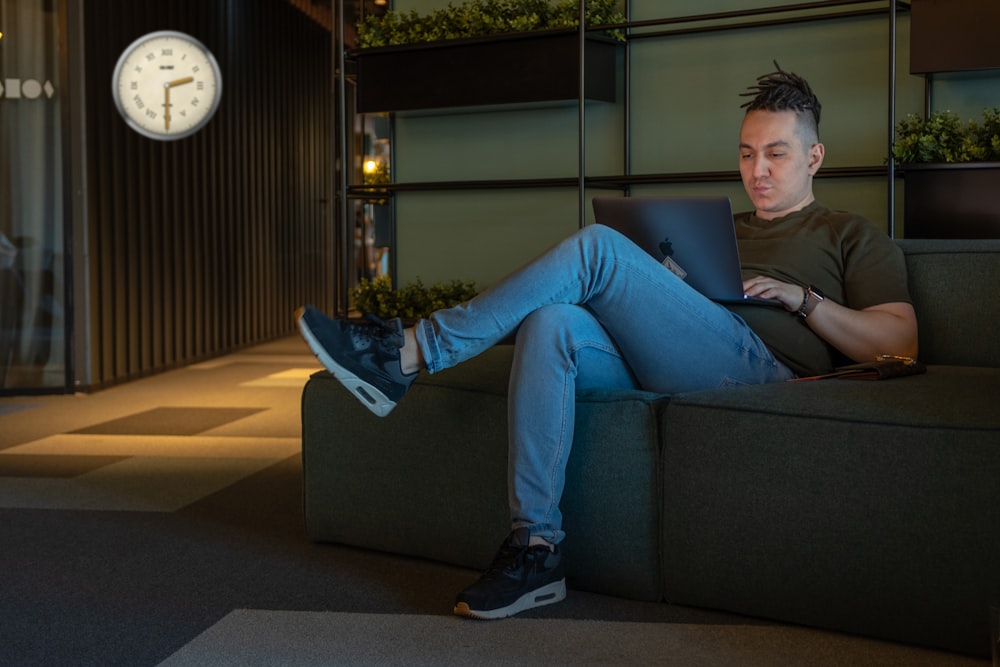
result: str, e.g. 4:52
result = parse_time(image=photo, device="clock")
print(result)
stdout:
2:30
